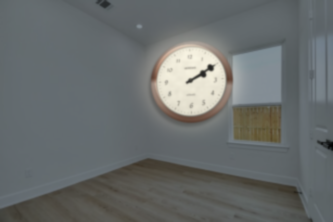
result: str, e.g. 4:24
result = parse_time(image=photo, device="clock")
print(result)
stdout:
2:10
